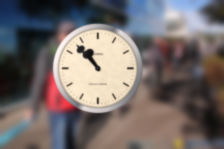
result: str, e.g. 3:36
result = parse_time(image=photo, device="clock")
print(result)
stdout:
10:53
